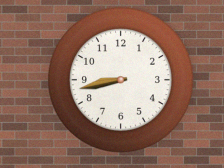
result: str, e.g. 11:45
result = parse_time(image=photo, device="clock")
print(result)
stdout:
8:43
